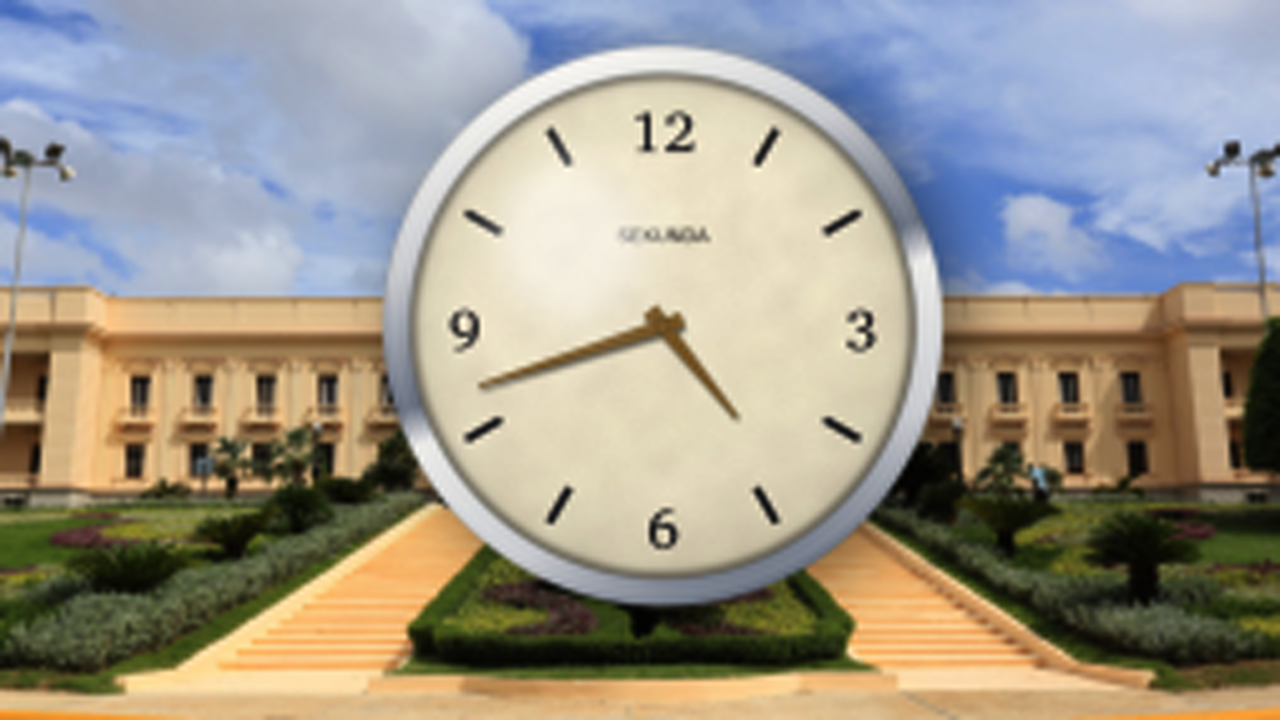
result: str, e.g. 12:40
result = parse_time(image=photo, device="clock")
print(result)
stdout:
4:42
